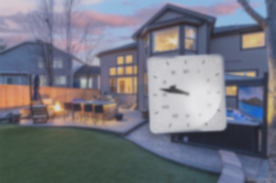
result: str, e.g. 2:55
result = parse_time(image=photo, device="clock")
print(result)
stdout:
9:47
